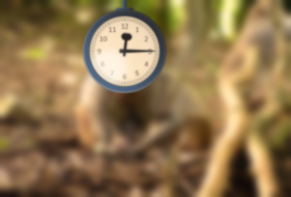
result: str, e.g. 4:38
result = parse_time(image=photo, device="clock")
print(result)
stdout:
12:15
